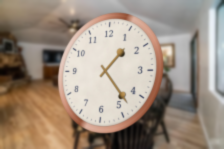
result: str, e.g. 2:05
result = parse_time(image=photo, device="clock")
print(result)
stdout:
1:23
